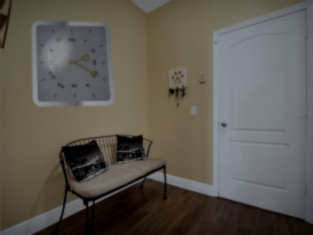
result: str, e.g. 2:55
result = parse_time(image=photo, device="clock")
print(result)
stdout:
2:20
